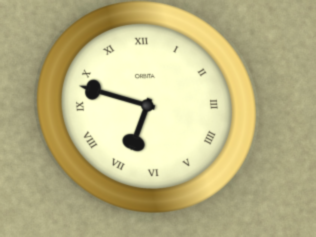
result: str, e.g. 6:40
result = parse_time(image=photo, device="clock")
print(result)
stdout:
6:48
